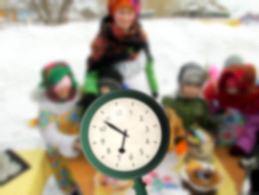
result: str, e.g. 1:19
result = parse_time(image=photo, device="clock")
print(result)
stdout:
6:53
